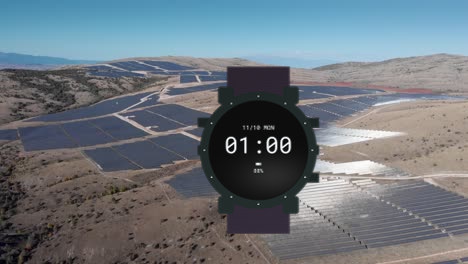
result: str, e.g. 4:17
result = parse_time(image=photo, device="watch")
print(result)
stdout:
1:00
